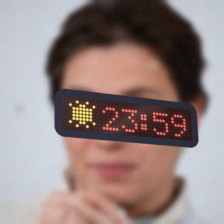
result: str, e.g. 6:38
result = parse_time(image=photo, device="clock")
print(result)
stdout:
23:59
